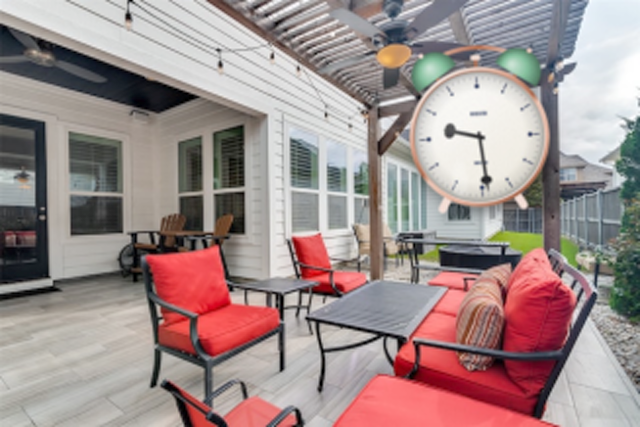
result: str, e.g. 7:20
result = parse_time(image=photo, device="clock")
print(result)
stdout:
9:29
